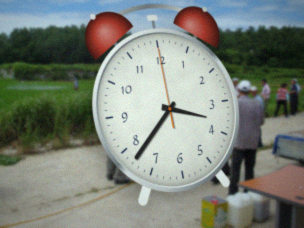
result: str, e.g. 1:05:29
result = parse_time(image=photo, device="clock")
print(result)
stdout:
3:38:00
